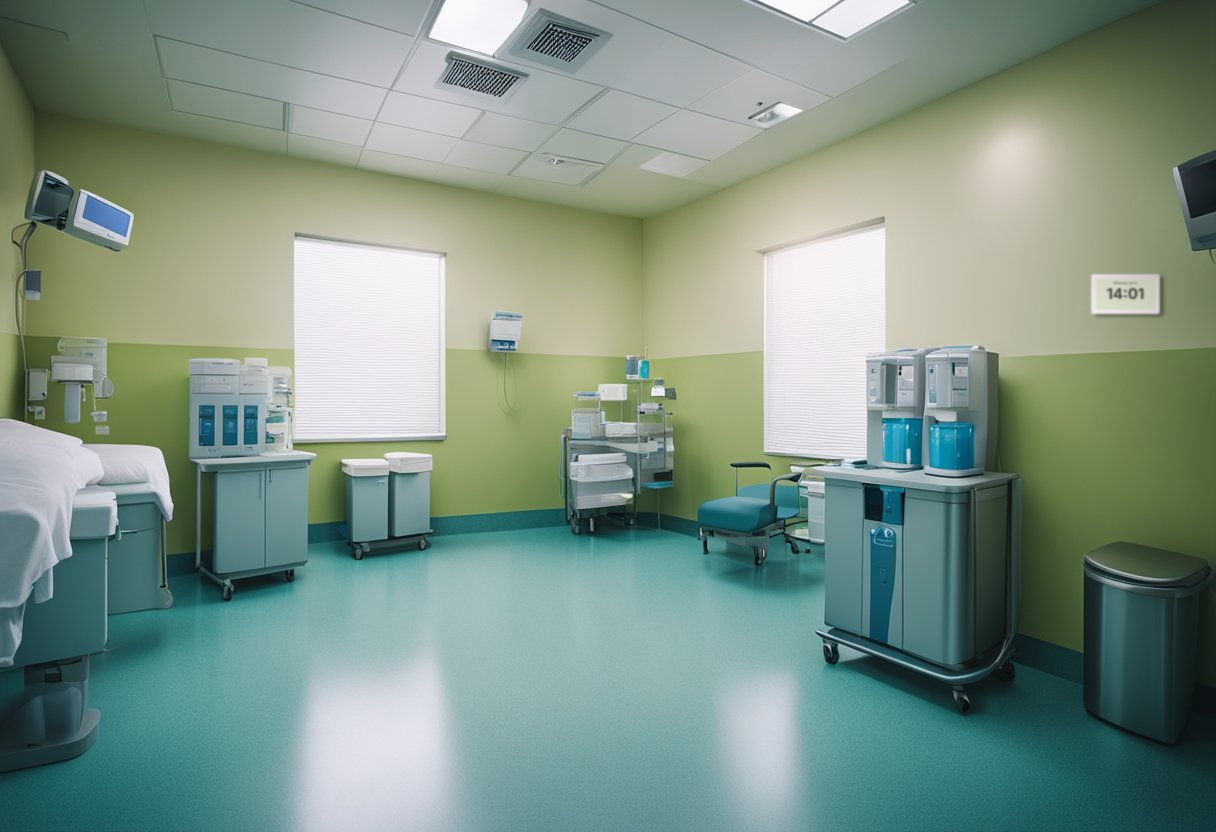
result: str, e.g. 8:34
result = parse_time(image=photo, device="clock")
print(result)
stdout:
14:01
